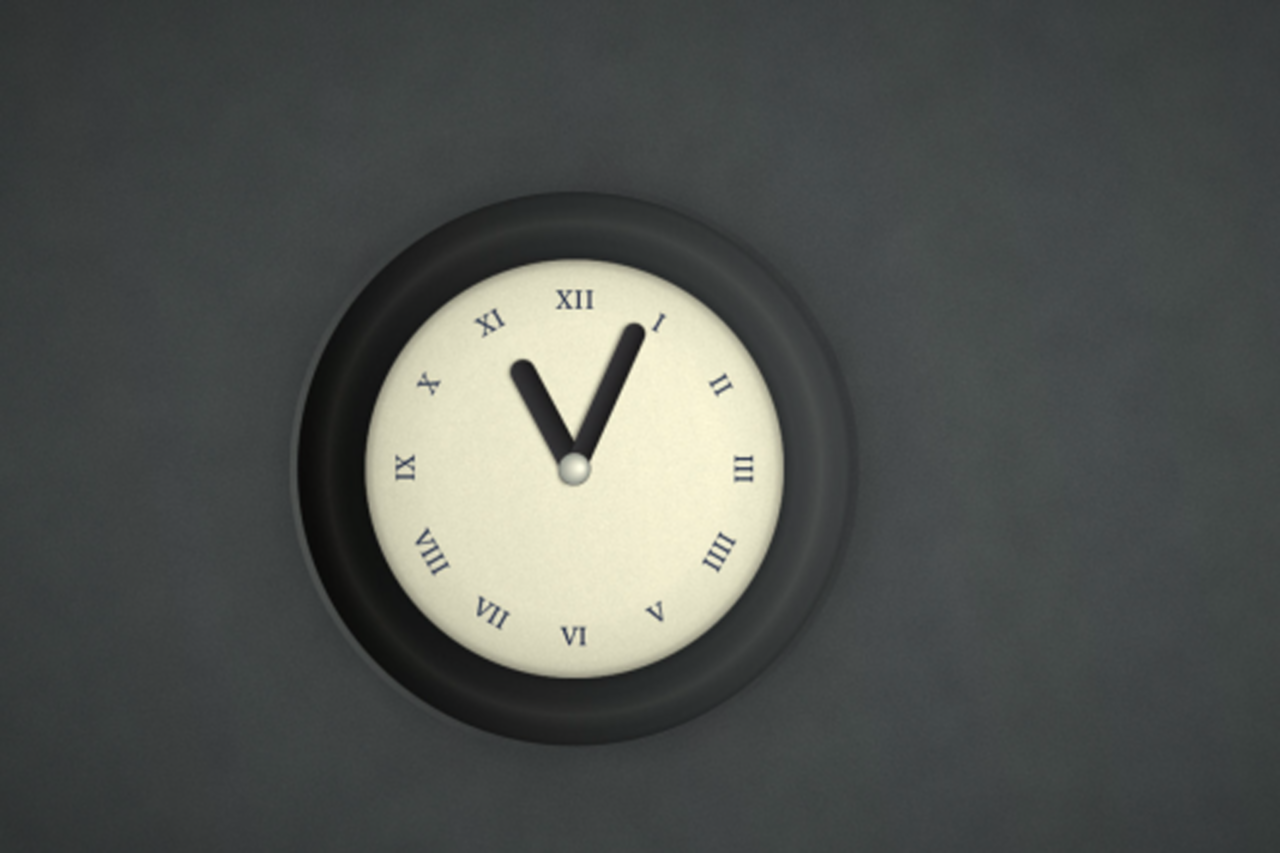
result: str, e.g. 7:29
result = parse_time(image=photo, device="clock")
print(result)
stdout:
11:04
